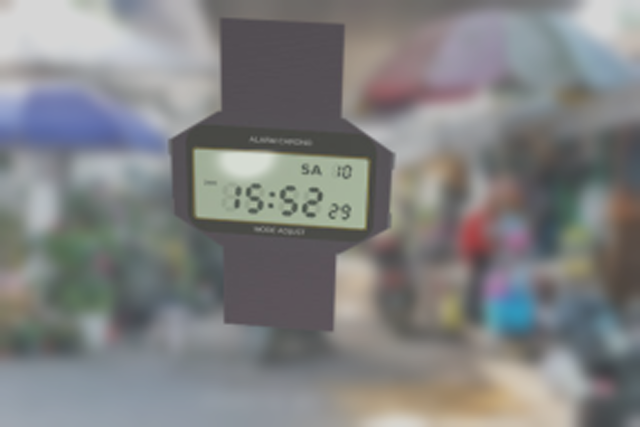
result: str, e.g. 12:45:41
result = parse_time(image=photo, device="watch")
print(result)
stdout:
15:52:29
